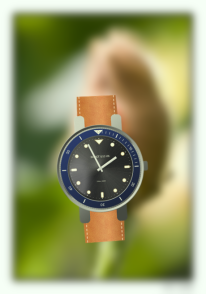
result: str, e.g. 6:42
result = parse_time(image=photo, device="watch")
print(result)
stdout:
1:56
